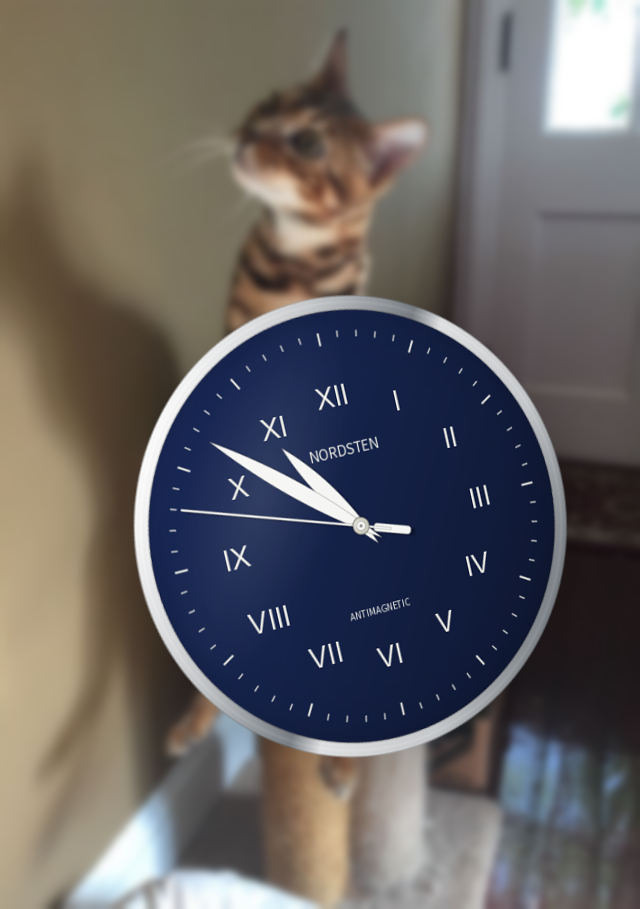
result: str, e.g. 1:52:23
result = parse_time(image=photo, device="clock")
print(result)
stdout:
10:51:48
